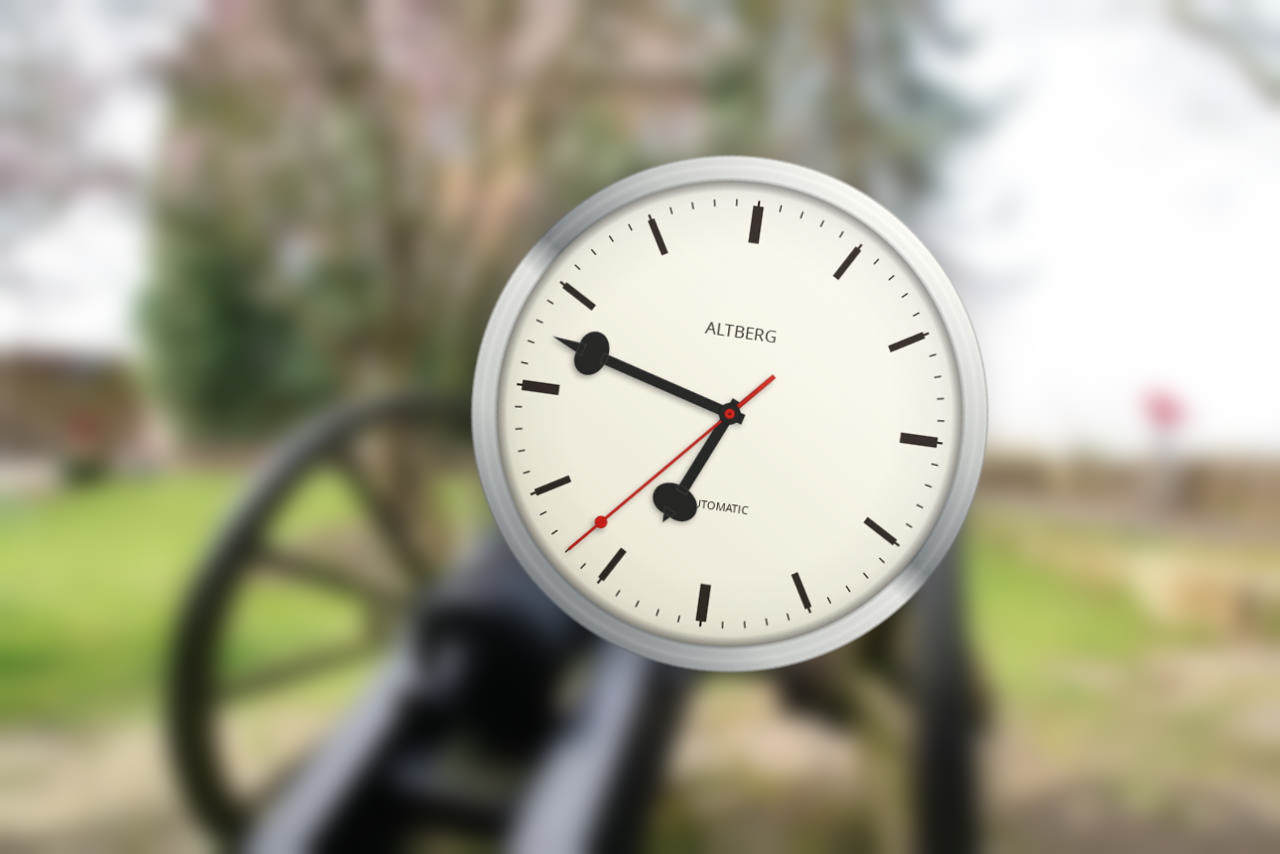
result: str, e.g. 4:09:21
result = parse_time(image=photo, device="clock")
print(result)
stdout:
6:47:37
